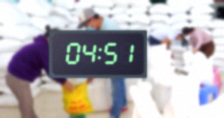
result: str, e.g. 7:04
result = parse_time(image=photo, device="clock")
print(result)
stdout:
4:51
